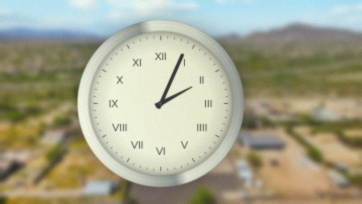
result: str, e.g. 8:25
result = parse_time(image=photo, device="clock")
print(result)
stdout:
2:04
